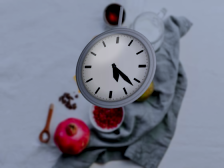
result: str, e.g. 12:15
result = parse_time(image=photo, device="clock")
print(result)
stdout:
5:22
